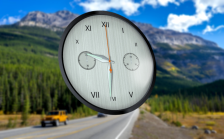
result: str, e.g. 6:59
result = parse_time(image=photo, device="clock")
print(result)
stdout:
9:31
